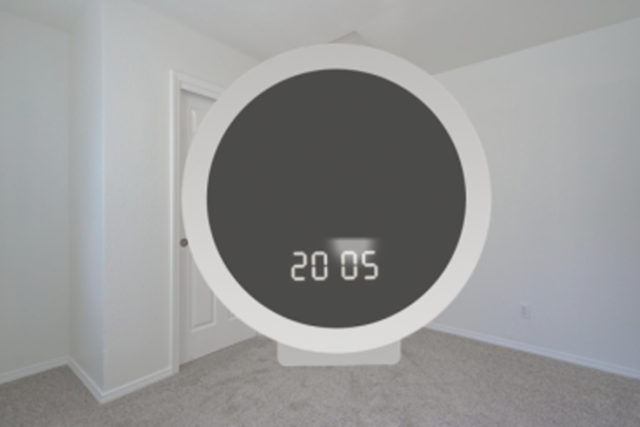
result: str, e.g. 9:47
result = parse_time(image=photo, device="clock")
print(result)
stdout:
20:05
